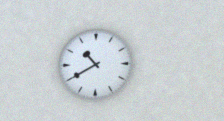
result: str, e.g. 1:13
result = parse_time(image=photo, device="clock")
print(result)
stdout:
10:40
